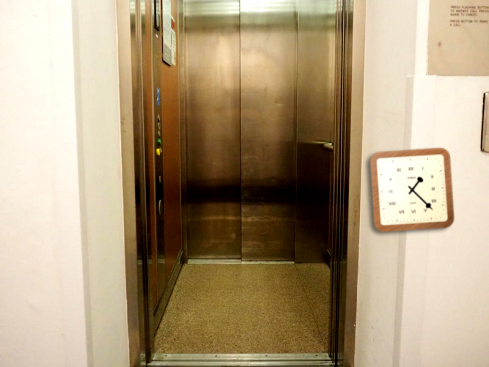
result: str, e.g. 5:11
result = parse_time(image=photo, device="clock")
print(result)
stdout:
1:23
